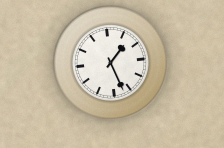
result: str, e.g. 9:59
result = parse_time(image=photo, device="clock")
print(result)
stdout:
1:27
